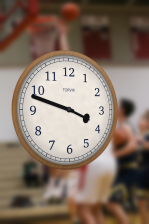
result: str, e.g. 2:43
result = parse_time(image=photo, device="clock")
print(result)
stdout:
3:48
